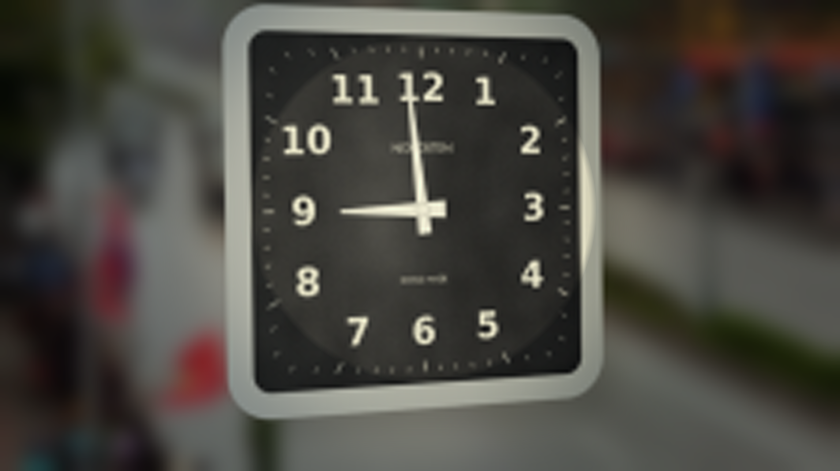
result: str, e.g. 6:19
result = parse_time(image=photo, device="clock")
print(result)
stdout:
8:59
